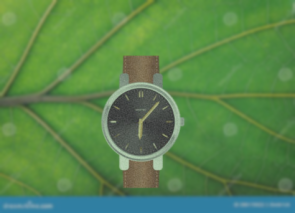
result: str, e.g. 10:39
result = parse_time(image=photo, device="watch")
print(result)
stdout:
6:07
